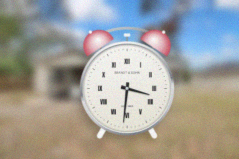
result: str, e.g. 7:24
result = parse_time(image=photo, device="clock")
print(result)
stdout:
3:31
